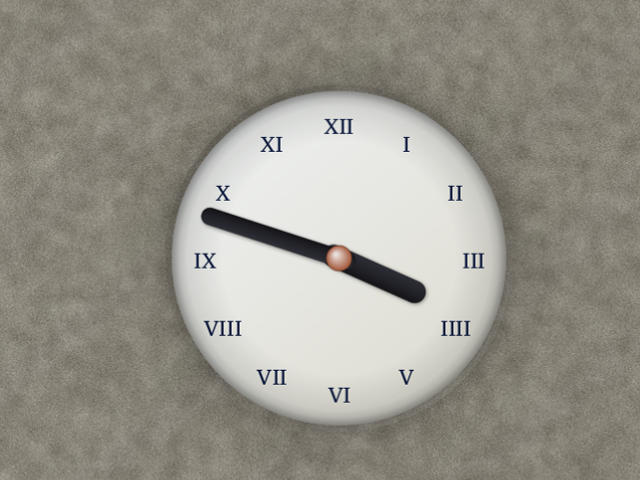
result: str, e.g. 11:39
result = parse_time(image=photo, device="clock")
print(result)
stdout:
3:48
